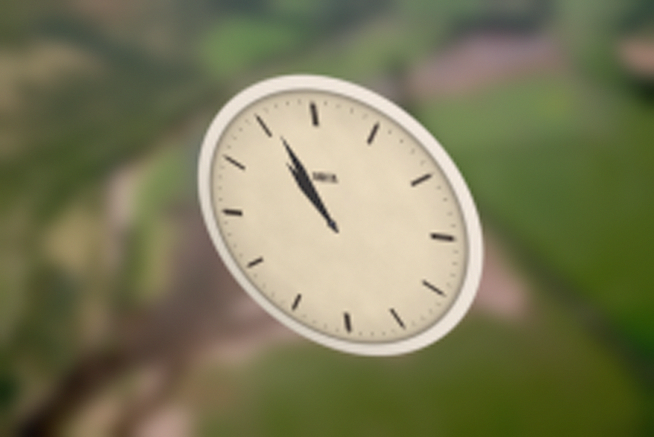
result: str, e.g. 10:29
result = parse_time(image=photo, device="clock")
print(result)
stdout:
10:56
